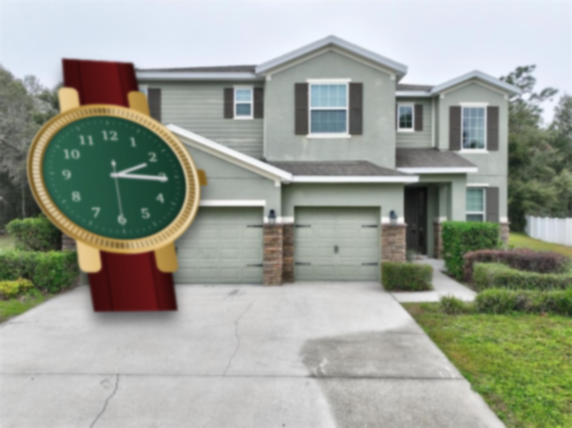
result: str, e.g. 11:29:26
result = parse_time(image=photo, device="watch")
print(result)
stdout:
2:15:30
